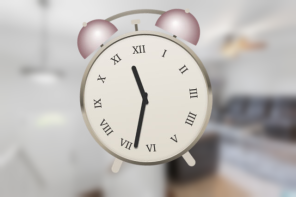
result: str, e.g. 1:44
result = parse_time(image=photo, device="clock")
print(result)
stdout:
11:33
